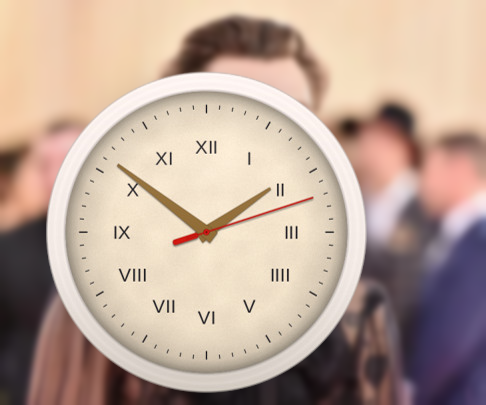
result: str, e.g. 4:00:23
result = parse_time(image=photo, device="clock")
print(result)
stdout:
1:51:12
